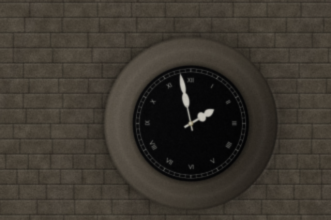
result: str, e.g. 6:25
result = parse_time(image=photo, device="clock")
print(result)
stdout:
1:58
